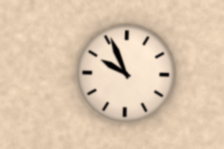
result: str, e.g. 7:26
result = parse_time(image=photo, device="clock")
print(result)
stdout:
9:56
